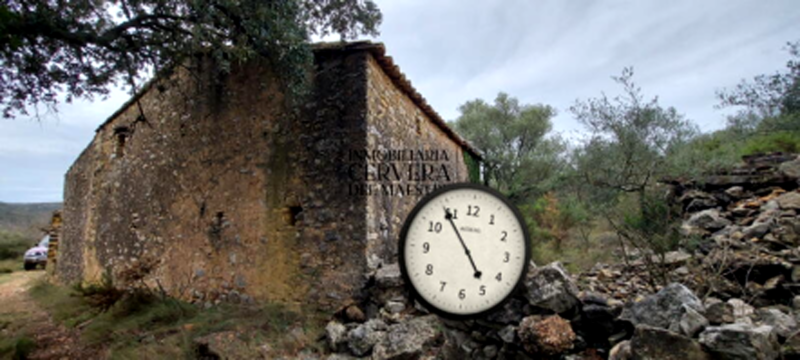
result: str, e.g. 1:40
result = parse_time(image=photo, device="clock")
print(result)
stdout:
4:54
